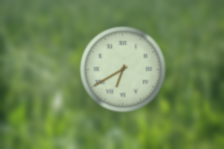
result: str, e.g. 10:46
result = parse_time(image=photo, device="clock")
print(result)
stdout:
6:40
